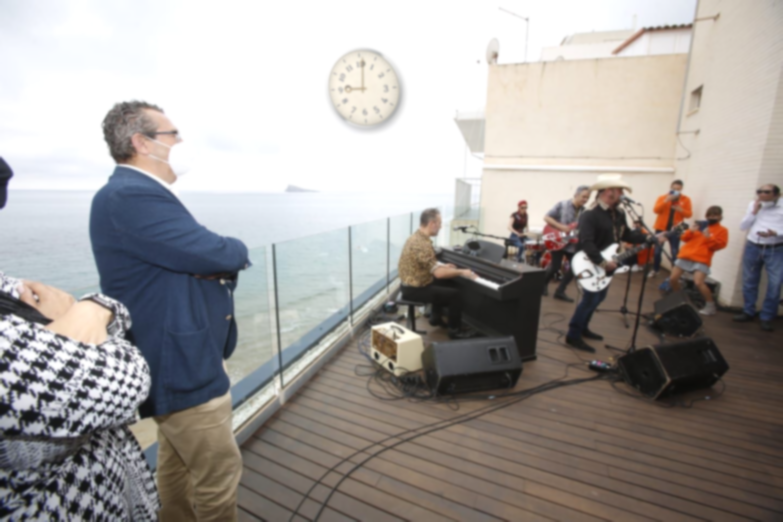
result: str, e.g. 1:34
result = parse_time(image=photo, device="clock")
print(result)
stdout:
9:01
